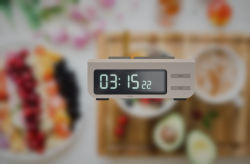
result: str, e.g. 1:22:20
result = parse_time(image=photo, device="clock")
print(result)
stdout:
3:15:22
